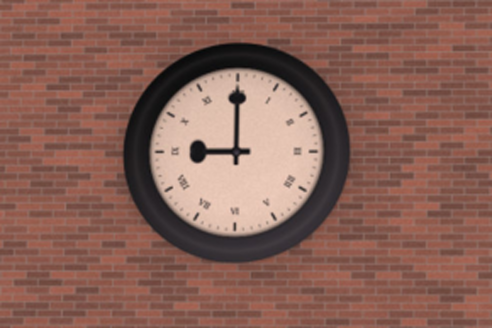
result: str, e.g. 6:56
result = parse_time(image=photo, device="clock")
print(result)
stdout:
9:00
